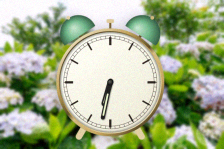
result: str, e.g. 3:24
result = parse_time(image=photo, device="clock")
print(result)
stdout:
6:32
